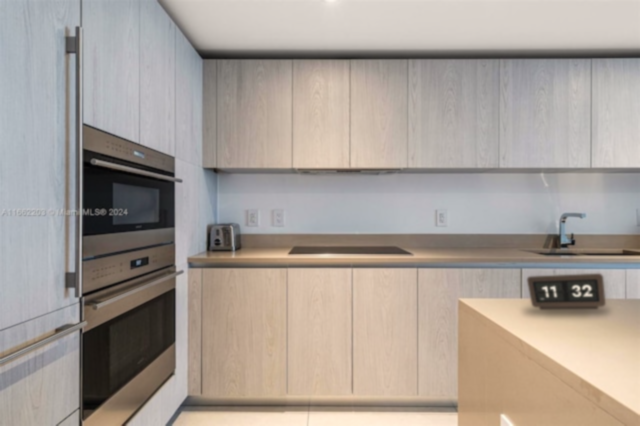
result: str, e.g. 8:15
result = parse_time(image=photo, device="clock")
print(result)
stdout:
11:32
